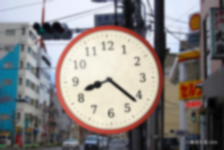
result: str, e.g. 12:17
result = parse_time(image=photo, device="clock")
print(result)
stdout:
8:22
